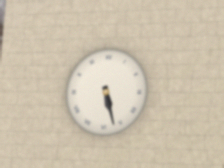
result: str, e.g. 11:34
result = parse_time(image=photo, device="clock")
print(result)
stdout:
5:27
